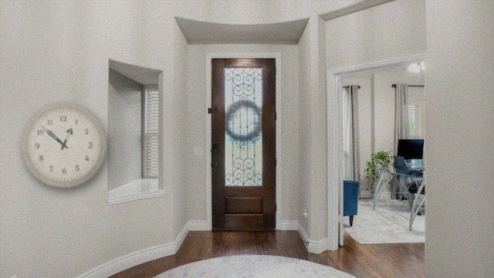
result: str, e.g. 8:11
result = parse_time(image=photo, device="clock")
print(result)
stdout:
12:52
